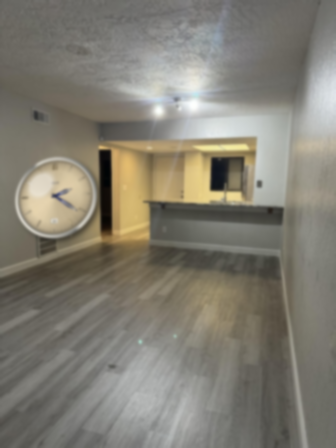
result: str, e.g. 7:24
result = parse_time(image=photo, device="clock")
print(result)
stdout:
2:21
